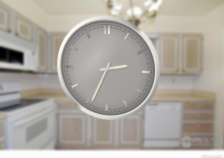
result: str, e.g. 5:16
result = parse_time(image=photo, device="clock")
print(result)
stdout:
2:34
